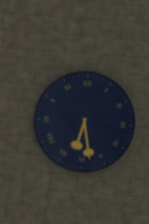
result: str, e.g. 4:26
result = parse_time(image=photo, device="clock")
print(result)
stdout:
6:28
